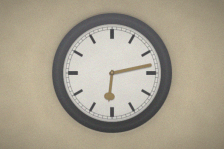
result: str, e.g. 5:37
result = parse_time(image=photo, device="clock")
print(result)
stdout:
6:13
